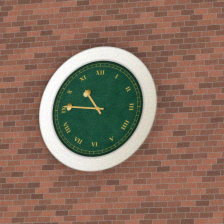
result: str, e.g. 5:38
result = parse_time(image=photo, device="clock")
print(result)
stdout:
10:46
